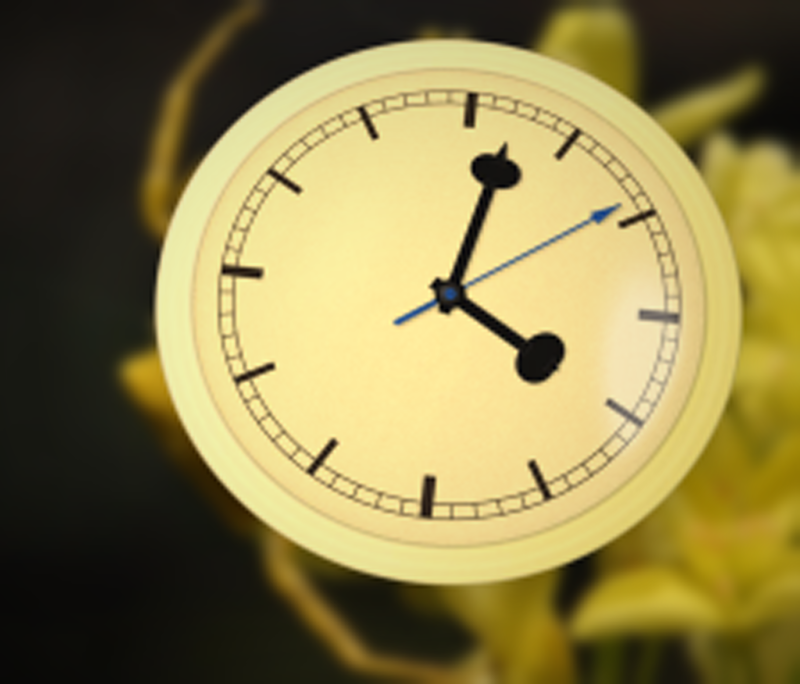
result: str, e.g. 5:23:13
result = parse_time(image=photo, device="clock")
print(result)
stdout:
4:02:09
